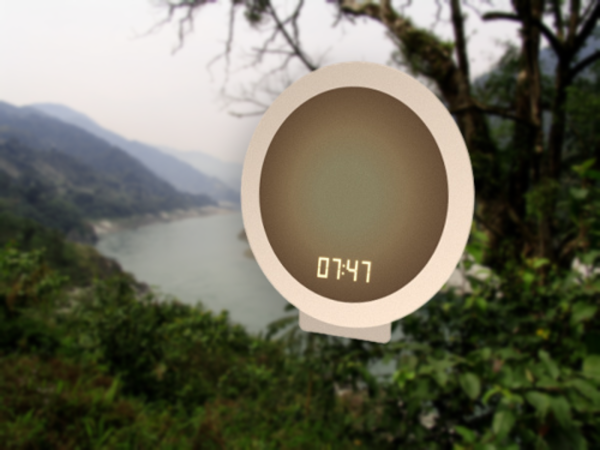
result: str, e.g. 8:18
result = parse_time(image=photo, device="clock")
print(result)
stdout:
7:47
